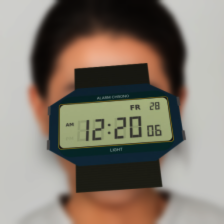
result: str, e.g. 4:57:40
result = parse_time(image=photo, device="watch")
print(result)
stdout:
12:20:06
